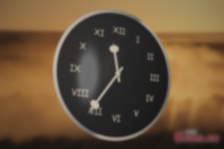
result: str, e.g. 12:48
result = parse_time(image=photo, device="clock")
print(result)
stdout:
11:36
